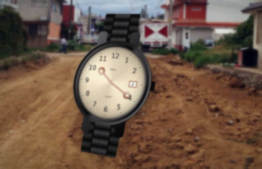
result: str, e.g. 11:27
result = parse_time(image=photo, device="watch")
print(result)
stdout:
10:20
